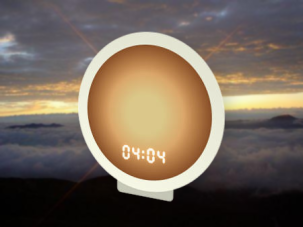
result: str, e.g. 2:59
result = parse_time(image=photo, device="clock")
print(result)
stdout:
4:04
